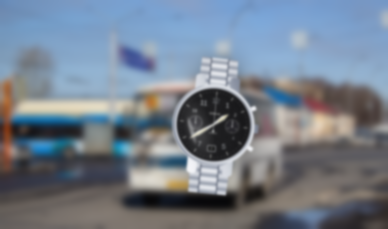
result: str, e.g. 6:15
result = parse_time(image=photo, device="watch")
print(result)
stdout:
1:39
